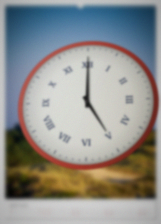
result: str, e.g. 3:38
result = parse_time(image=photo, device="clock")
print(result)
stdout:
5:00
